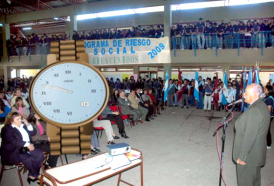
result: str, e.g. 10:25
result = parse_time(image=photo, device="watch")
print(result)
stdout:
9:48
